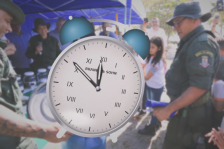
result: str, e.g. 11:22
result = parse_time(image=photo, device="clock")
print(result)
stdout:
11:51
